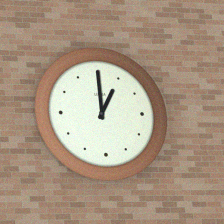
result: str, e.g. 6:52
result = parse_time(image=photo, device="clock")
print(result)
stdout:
1:00
